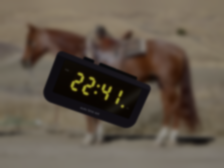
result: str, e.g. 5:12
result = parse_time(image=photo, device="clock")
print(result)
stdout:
22:41
